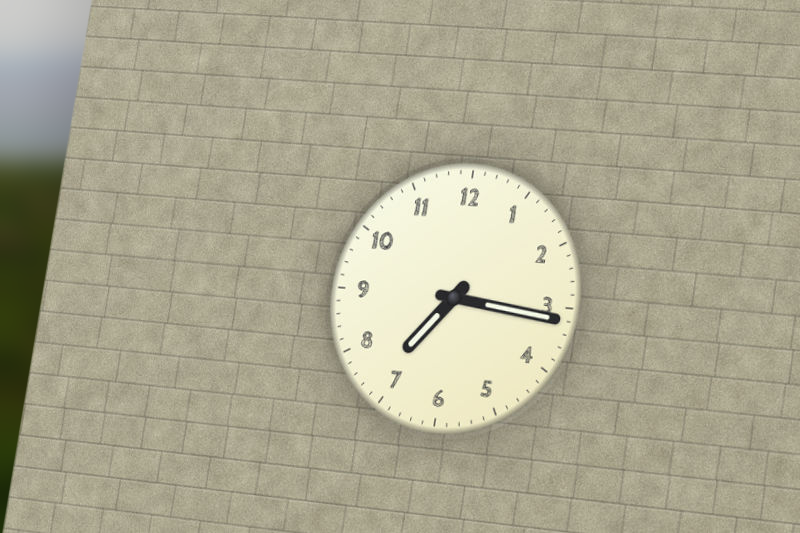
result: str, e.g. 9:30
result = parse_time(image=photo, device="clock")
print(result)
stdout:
7:16
